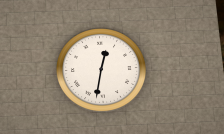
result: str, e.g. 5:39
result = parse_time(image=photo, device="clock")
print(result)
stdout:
12:32
